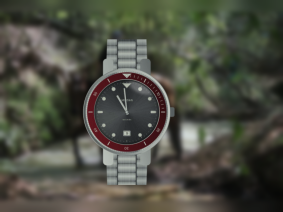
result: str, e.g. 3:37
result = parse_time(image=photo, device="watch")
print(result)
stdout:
10:59
